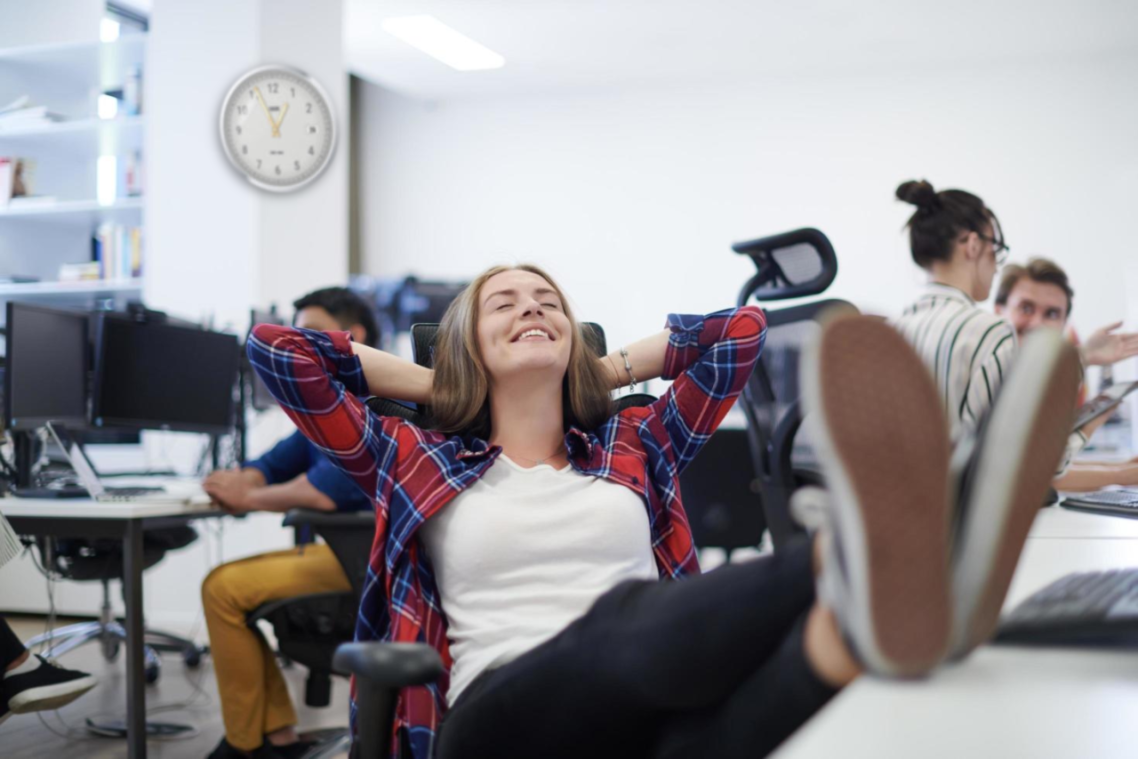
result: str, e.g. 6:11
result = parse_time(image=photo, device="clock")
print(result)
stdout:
12:56
